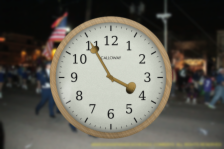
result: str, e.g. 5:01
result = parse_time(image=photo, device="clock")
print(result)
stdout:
3:55
